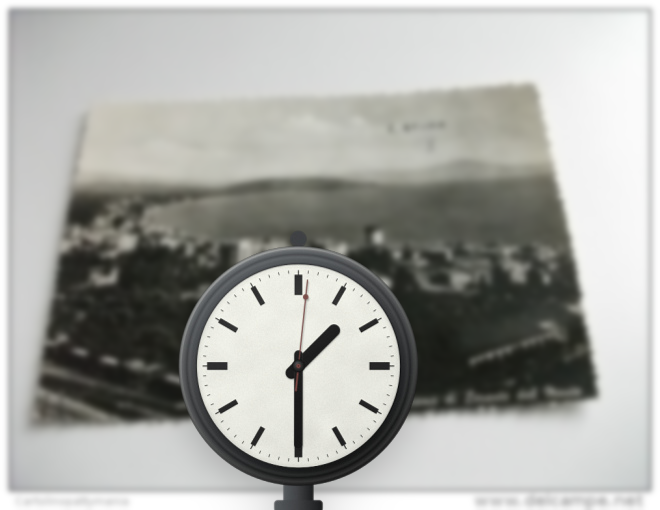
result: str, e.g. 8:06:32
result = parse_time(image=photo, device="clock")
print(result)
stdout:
1:30:01
